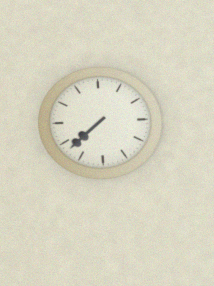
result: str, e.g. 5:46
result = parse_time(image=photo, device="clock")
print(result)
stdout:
7:38
